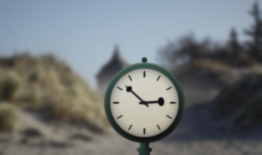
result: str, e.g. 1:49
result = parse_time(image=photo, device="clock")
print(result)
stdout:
2:52
